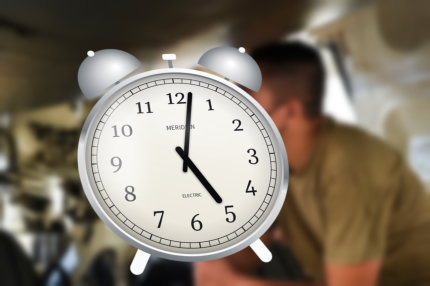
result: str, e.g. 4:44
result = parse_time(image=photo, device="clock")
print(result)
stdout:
5:02
